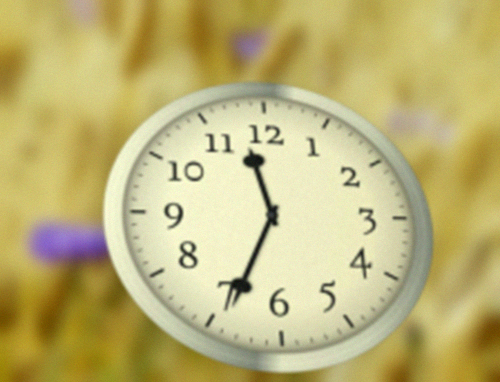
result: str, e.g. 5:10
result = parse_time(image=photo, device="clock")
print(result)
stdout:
11:34
